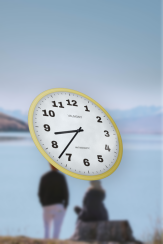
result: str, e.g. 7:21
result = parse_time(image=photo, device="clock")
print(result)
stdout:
8:37
